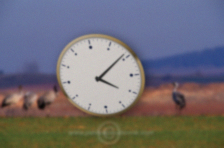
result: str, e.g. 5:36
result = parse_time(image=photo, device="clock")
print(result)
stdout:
4:09
